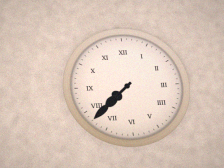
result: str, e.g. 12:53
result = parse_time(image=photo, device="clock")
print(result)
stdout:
7:38
